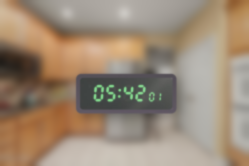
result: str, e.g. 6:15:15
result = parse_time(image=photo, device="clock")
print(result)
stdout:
5:42:01
